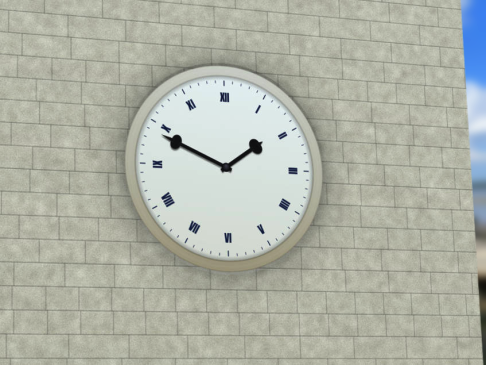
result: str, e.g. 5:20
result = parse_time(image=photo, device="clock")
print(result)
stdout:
1:49
